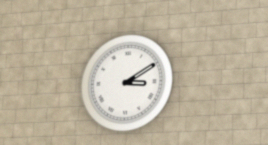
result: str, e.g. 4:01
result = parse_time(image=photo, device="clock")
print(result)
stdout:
3:10
